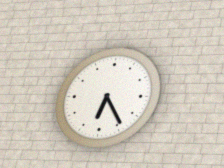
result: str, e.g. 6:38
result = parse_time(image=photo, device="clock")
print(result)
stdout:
6:24
